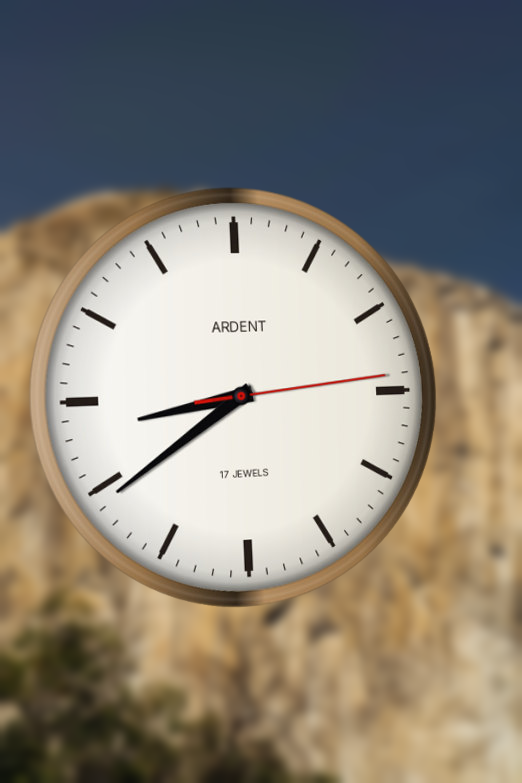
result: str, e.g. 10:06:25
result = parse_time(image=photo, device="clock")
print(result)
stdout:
8:39:14
